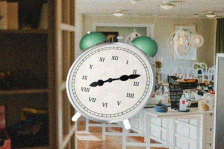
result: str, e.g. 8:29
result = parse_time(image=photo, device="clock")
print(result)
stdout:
8:12
